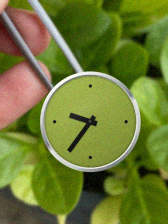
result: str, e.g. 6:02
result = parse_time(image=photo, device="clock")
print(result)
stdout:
9:36
